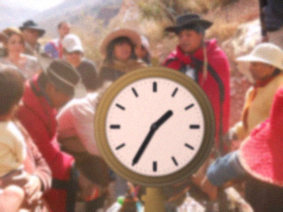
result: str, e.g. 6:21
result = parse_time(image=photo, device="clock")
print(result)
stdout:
1:35
